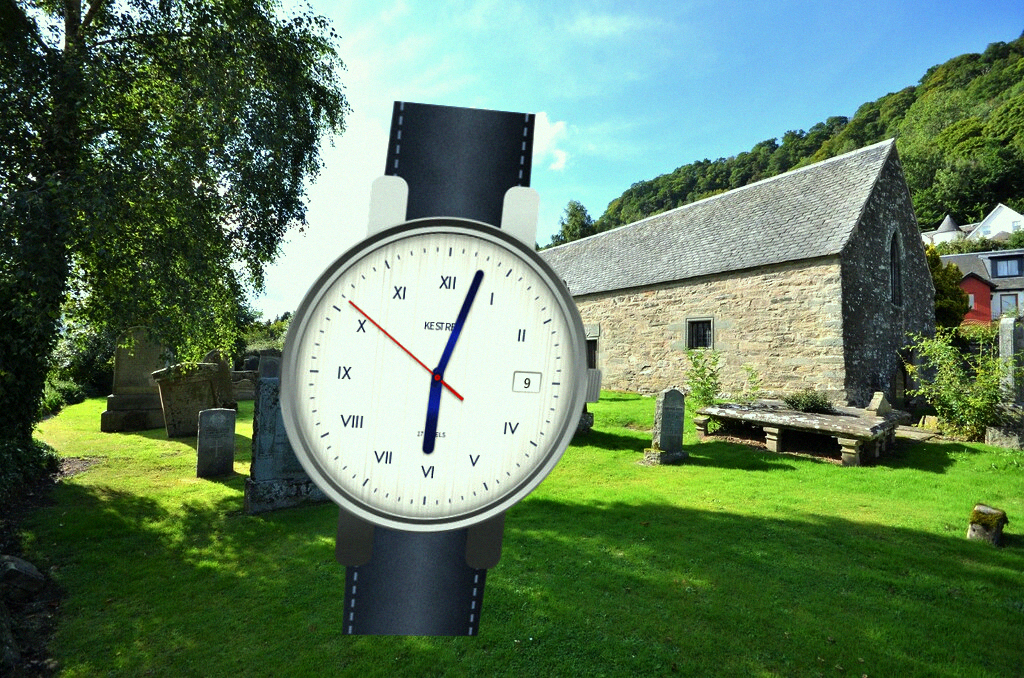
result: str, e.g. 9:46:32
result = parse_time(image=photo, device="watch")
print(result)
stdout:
6:02:51
